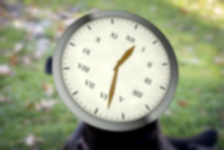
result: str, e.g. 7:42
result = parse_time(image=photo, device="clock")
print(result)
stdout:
12:28
